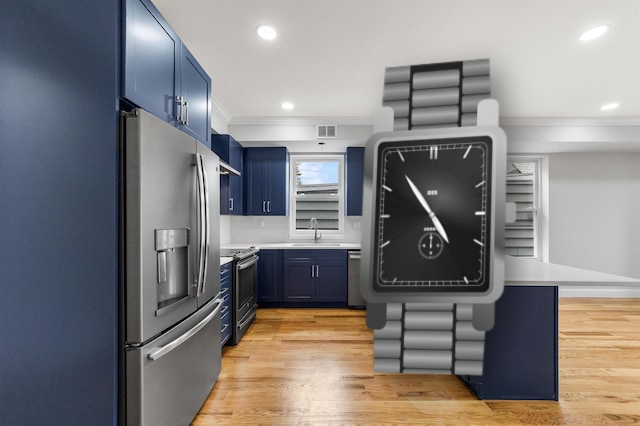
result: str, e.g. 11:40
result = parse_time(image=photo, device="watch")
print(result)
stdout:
4:54
